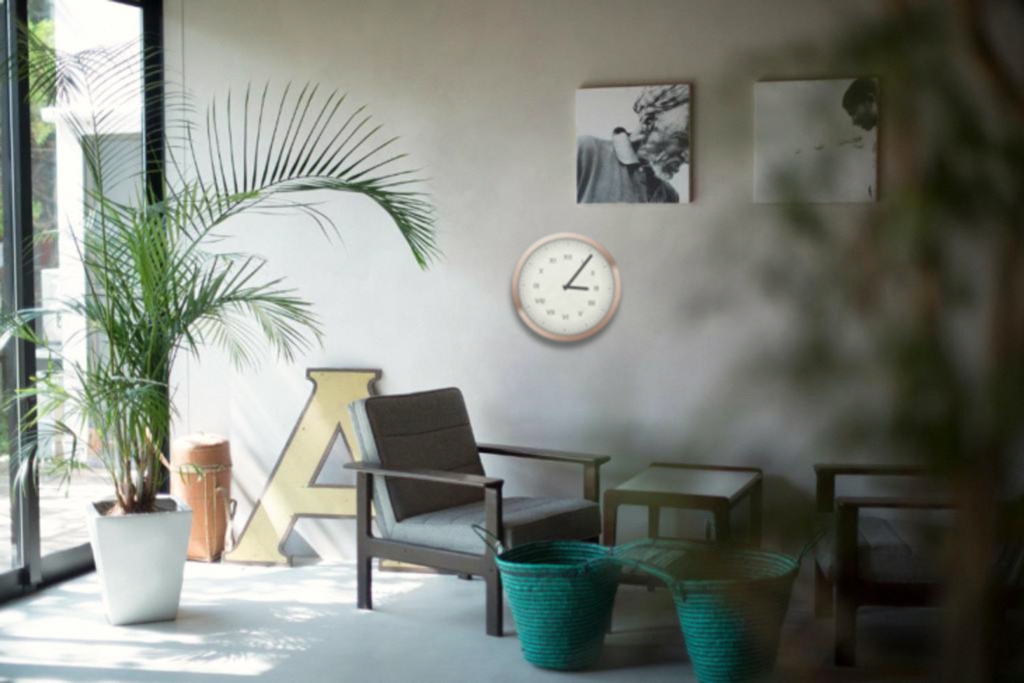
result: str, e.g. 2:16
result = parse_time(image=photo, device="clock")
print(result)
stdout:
3:06
